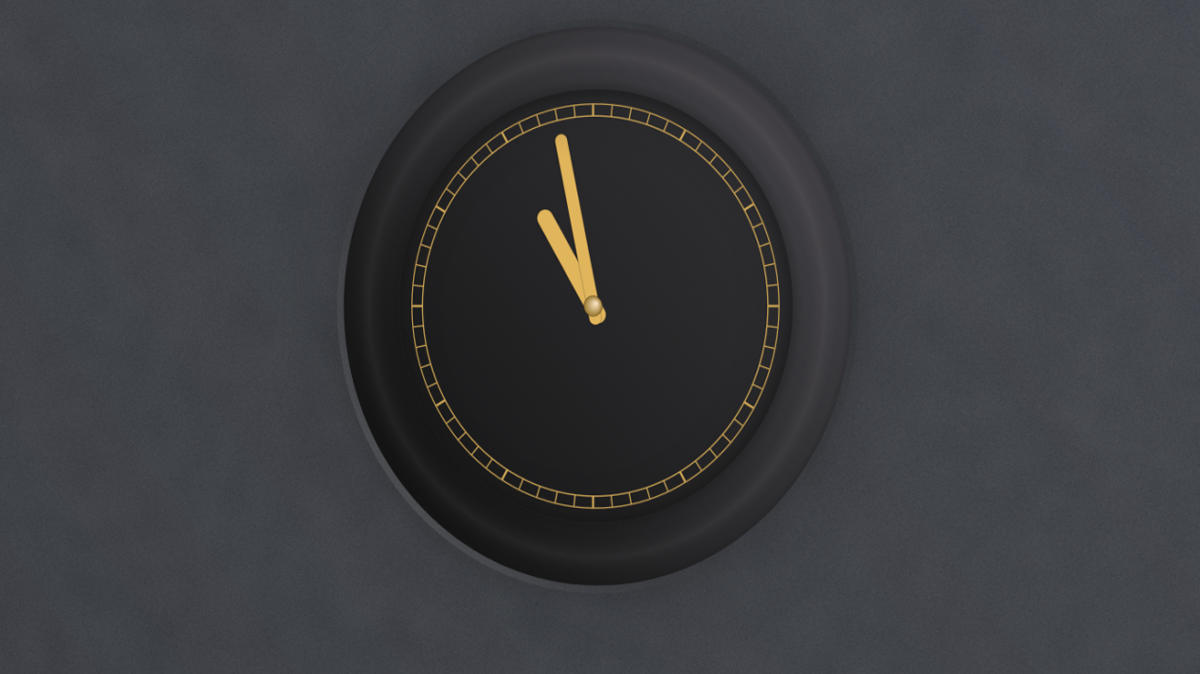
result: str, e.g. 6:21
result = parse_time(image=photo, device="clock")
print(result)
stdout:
10:58
